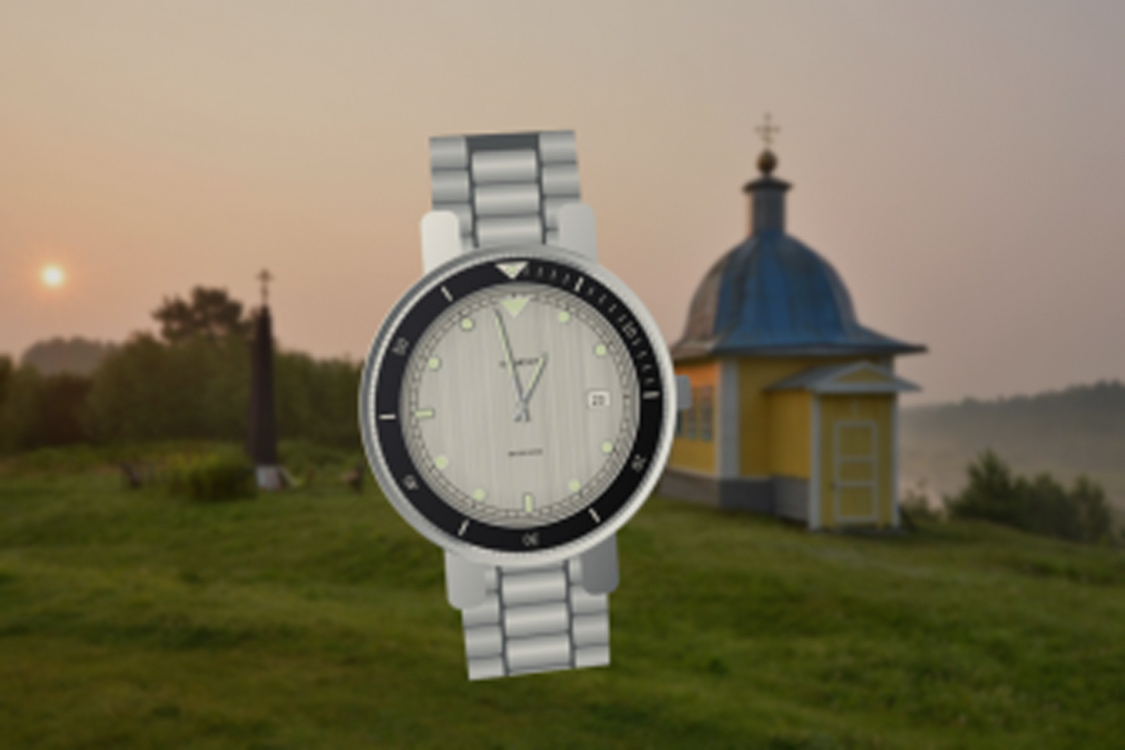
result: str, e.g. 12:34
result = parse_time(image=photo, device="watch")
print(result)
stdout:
12:58
